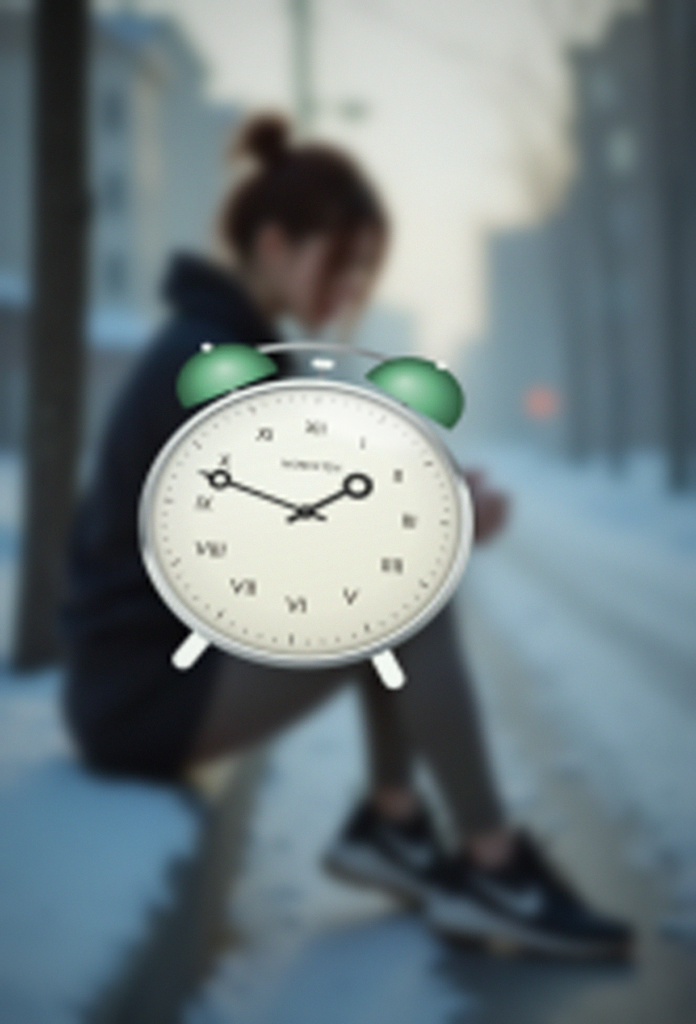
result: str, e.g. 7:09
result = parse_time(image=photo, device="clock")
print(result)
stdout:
1:48
